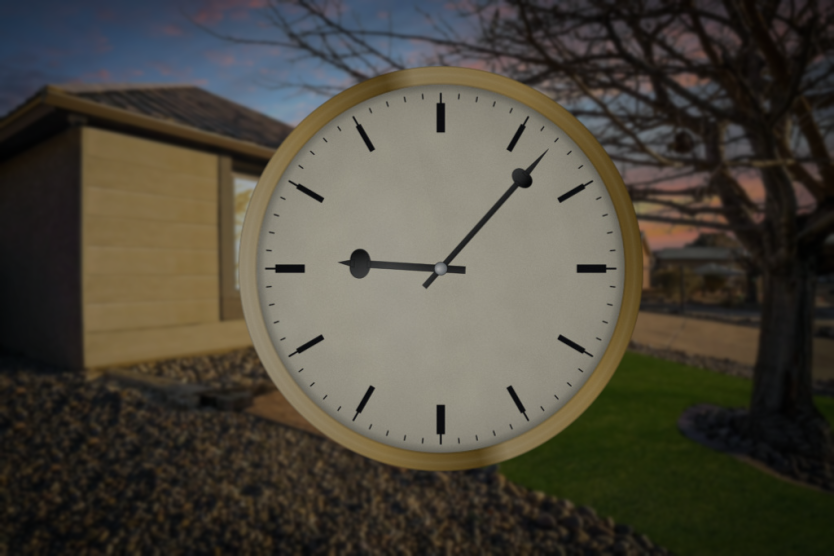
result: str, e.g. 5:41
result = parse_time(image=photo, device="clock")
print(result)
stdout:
9:07
